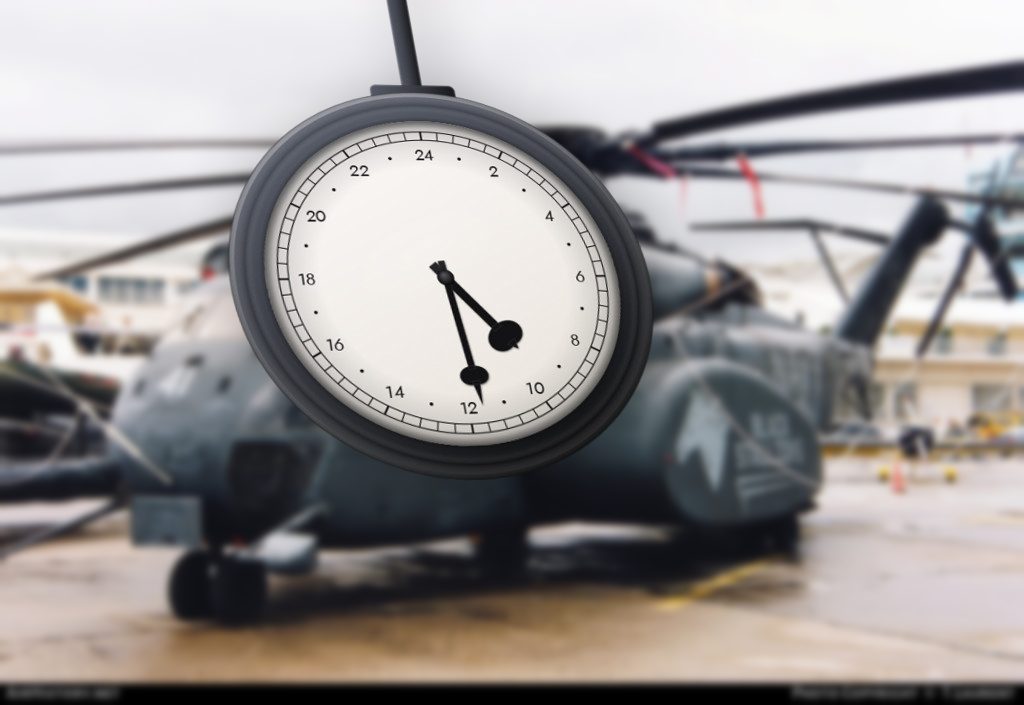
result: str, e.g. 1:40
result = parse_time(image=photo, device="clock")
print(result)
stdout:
9:29
